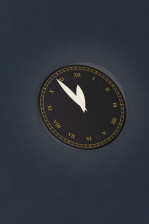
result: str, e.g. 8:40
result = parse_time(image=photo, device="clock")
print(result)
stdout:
11:54
